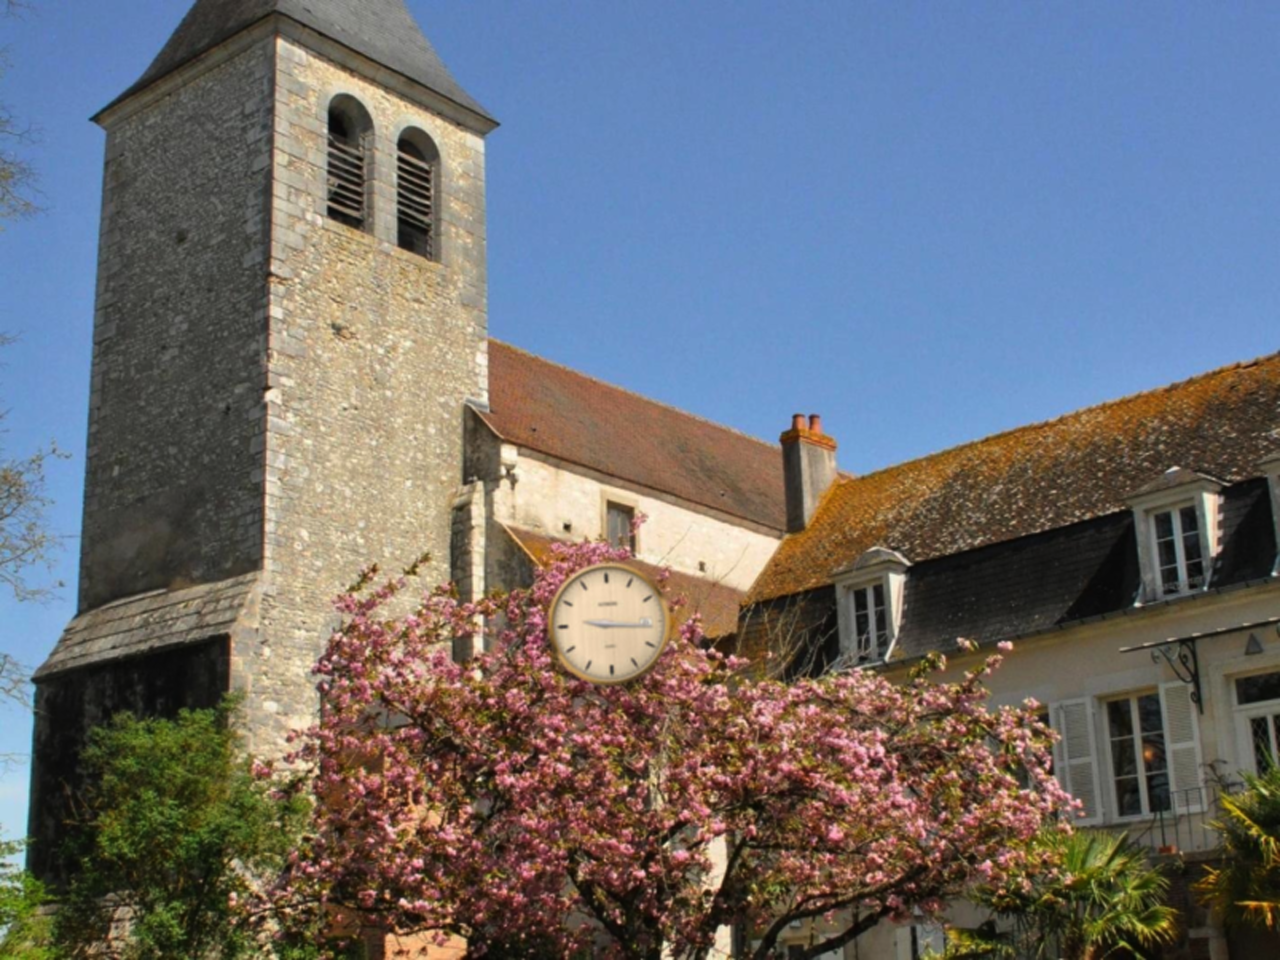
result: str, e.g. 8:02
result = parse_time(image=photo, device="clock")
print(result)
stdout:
9:16
